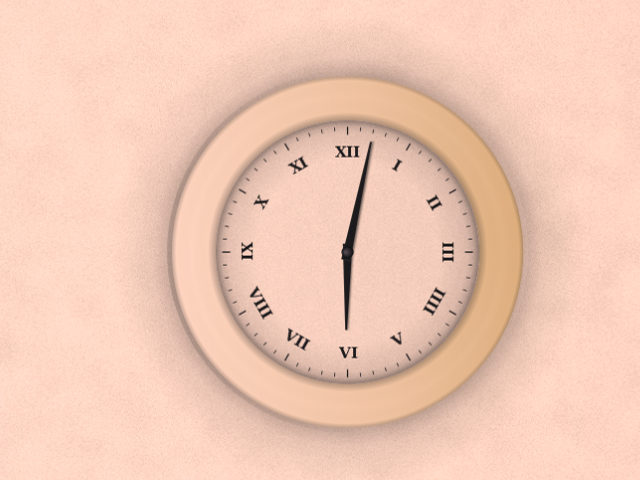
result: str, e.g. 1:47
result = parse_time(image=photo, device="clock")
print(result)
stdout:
6:02
